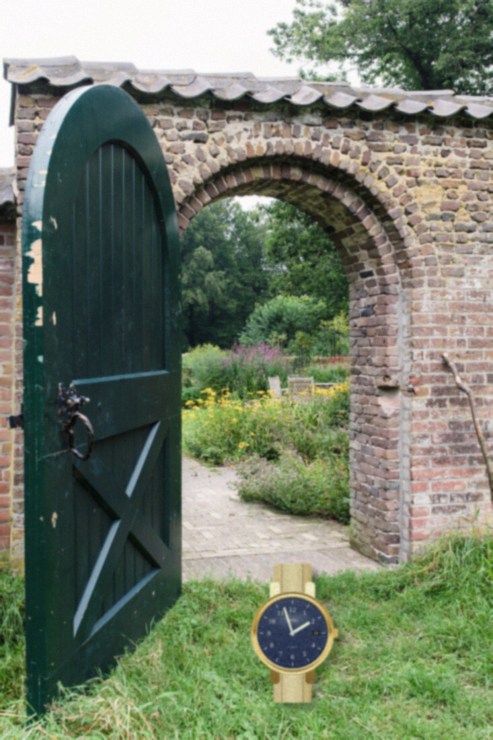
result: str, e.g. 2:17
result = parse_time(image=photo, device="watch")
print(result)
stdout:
1:57
